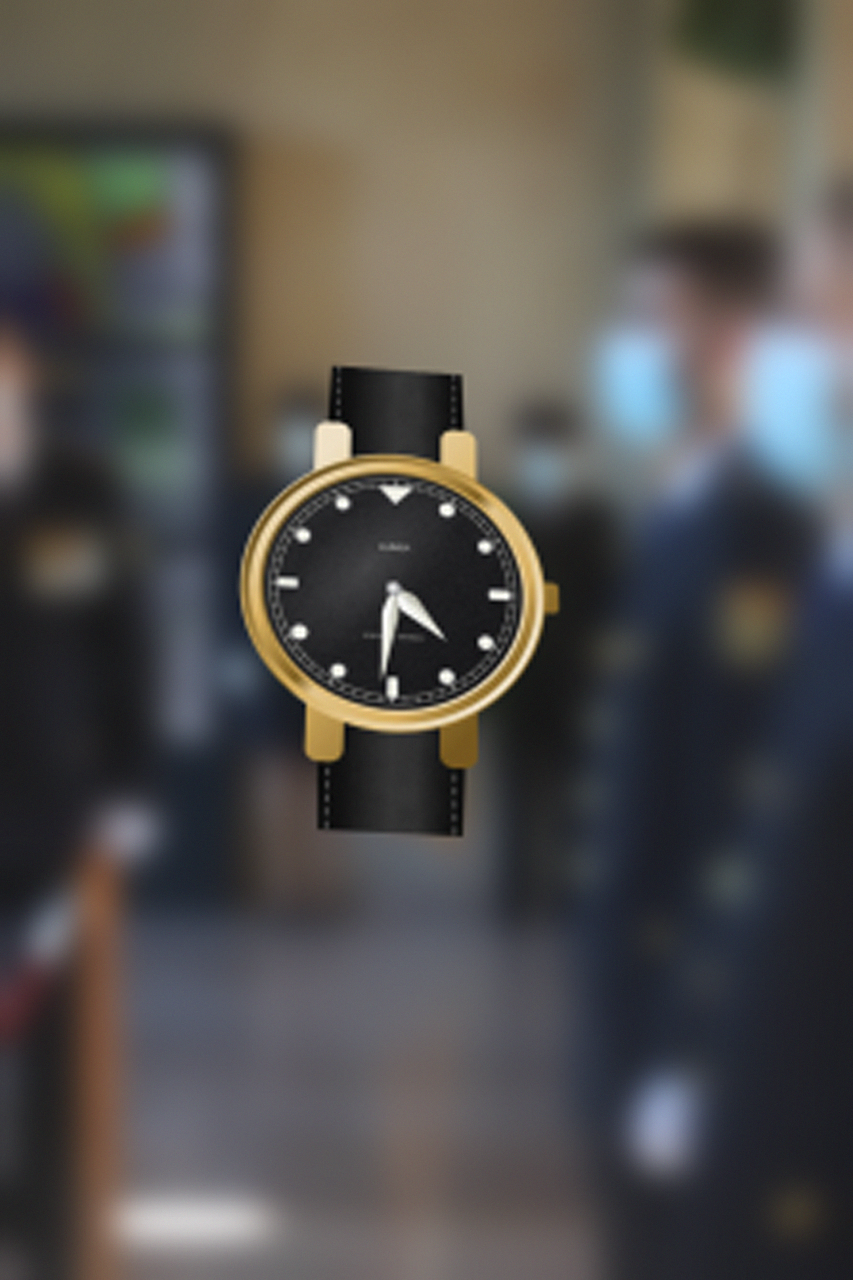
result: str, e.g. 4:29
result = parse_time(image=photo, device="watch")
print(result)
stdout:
4:31
